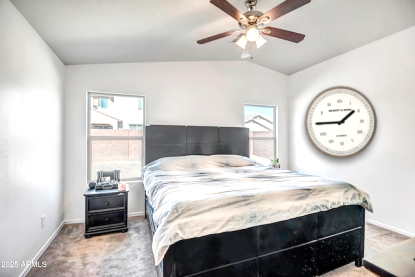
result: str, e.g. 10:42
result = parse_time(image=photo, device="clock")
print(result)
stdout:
1:45
